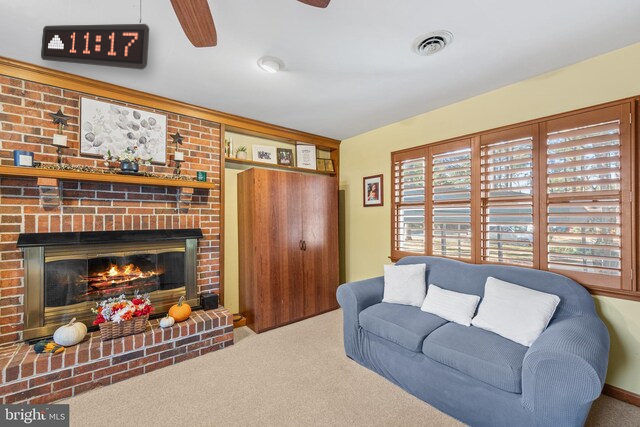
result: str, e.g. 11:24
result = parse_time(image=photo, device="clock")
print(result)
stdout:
11:17
